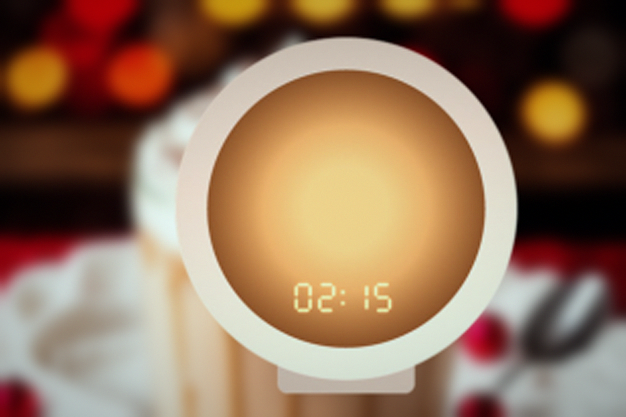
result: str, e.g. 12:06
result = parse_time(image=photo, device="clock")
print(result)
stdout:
2:15
